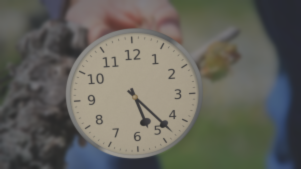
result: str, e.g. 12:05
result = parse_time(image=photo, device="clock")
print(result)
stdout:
5:23
